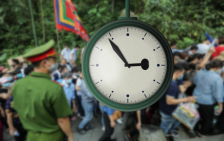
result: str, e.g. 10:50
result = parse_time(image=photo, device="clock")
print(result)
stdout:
2:54
